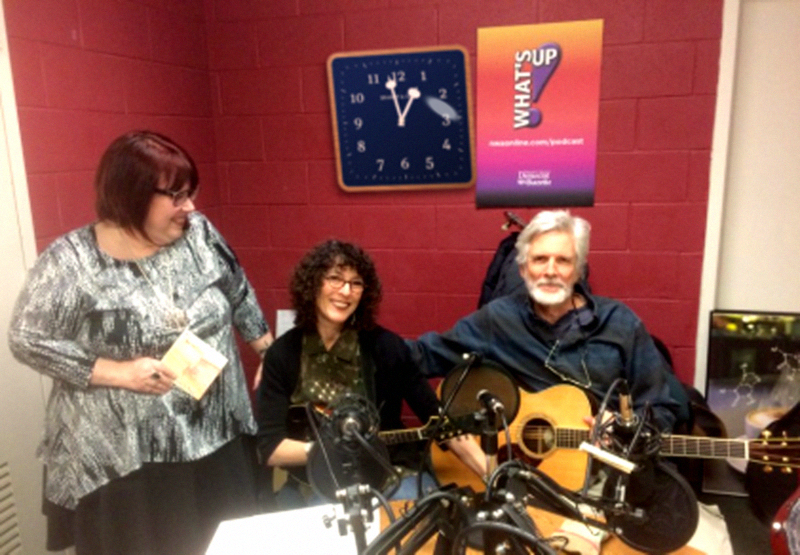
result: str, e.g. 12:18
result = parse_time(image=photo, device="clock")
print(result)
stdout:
12:58
